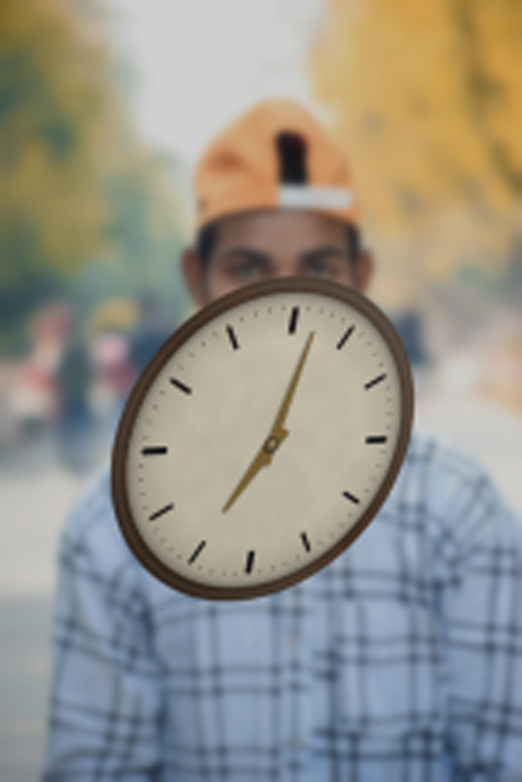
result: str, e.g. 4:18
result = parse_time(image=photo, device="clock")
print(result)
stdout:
7:02
